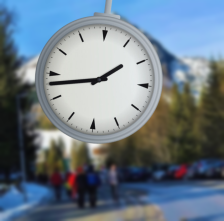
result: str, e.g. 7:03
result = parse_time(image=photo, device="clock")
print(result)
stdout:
1:43
